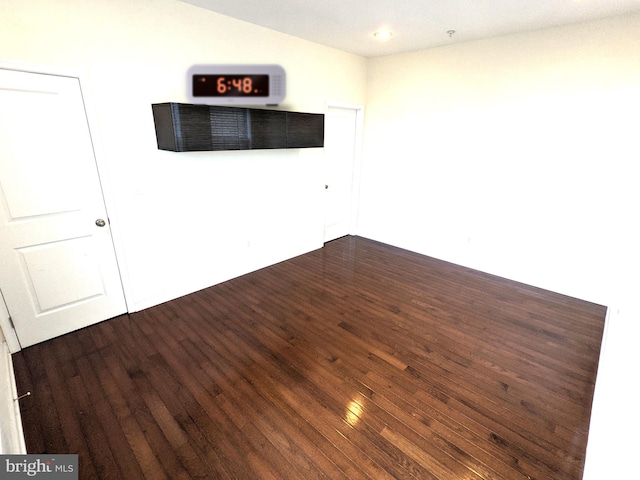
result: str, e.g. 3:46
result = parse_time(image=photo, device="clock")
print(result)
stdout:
6:48
